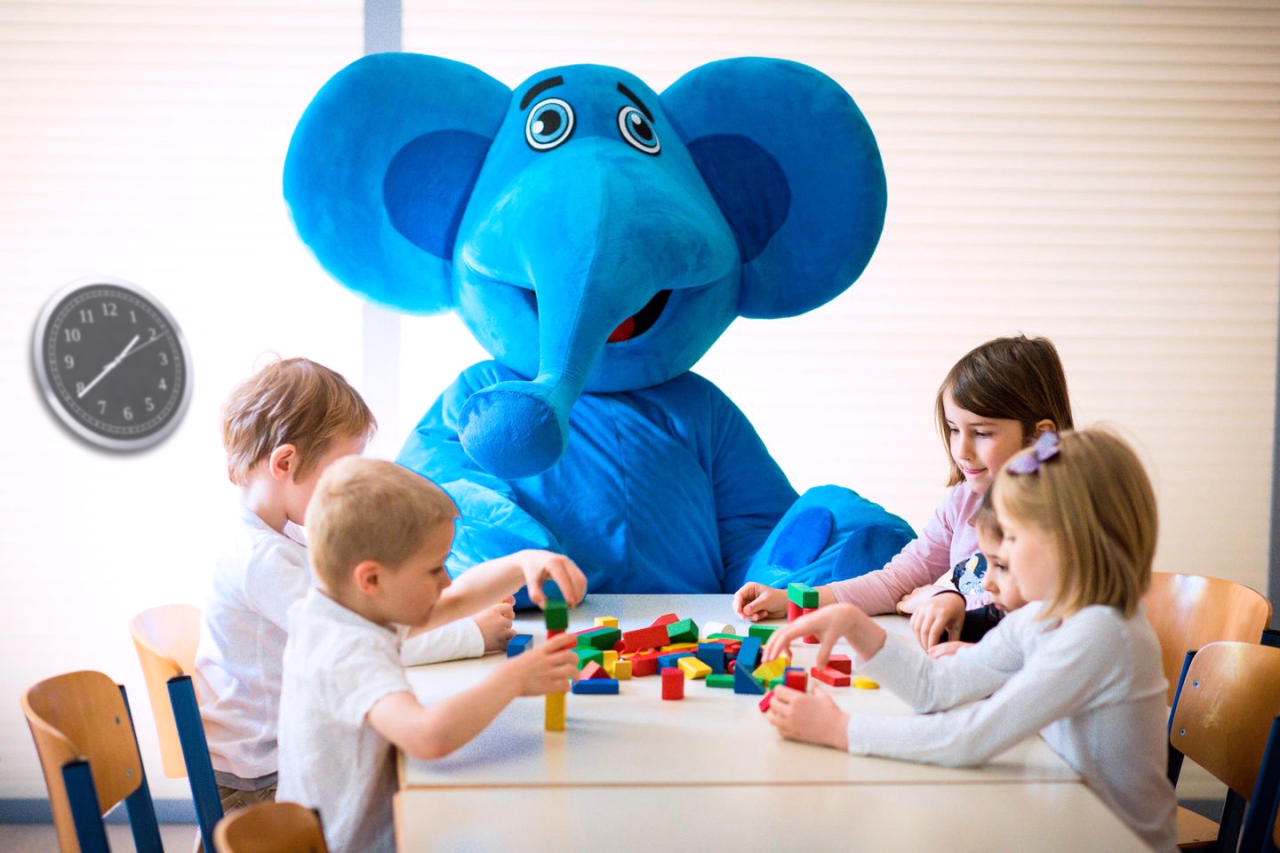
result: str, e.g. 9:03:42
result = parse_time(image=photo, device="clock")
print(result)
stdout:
1:39:11
